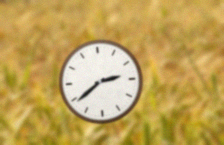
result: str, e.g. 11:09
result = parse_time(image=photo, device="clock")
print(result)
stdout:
2:39
